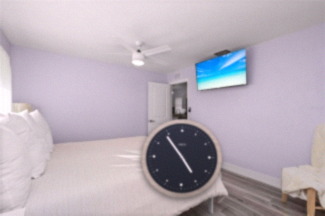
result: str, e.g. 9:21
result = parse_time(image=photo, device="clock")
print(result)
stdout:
4:54
